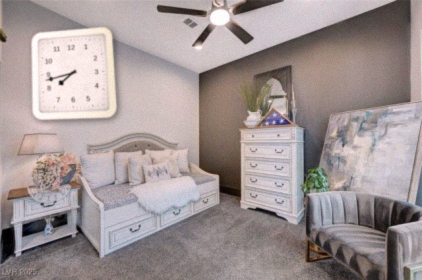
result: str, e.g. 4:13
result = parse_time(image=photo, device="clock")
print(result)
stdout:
7:43
